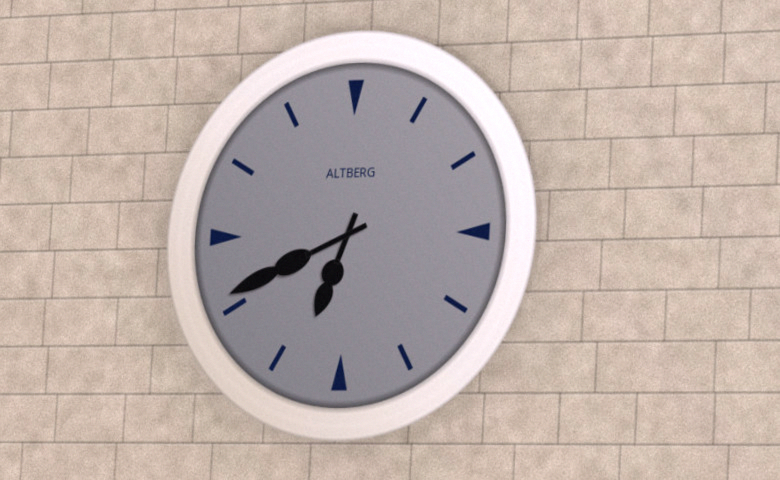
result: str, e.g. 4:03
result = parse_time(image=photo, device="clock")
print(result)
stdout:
6:41
